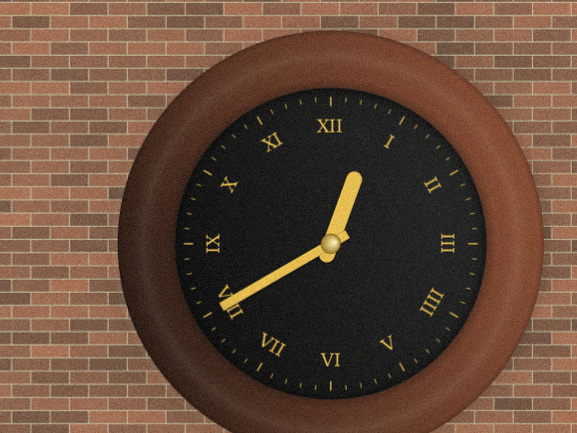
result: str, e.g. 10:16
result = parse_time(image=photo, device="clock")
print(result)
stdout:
12:40
